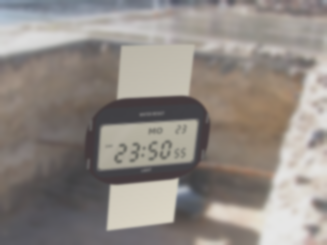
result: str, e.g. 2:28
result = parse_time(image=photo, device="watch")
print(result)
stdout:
23:50
